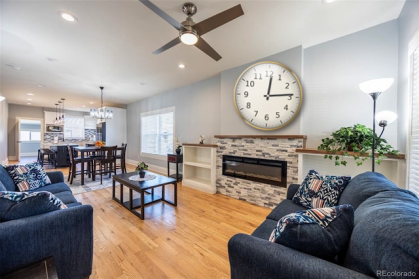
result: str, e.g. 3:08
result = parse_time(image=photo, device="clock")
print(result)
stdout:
12:14
